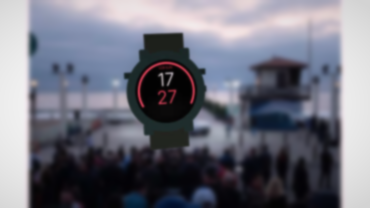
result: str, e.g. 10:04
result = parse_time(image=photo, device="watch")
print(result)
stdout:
17:27
